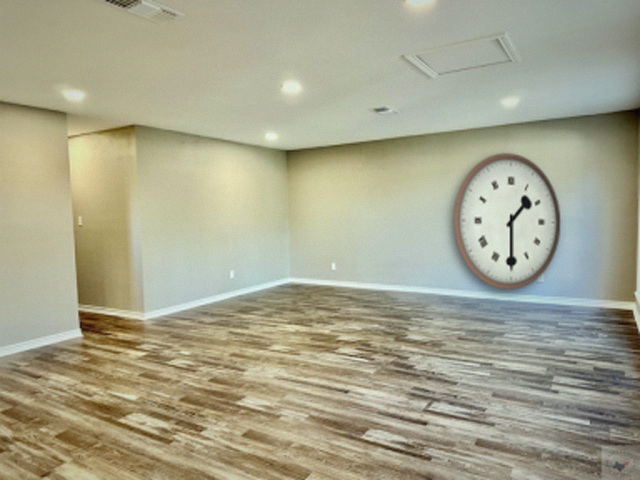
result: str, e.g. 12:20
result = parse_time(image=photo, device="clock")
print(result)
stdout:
1:30
